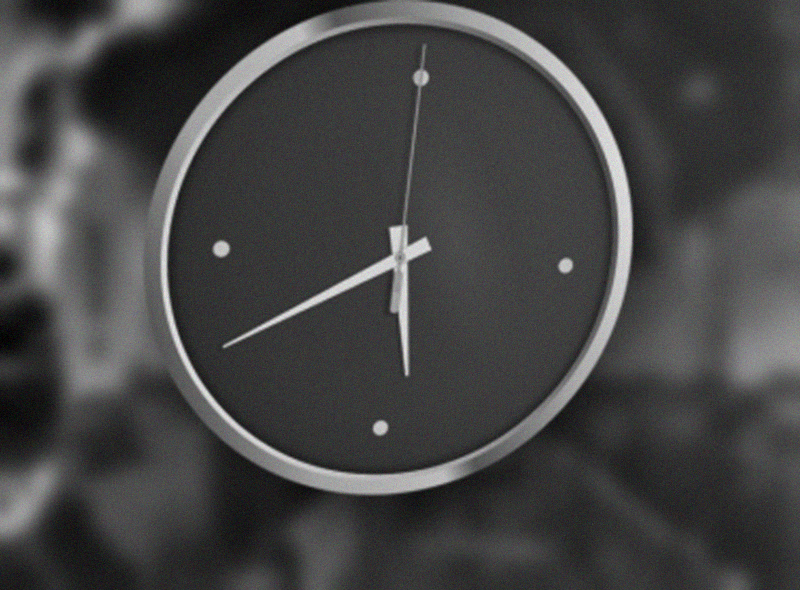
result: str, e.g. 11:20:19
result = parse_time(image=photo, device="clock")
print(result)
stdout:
5:40:00
